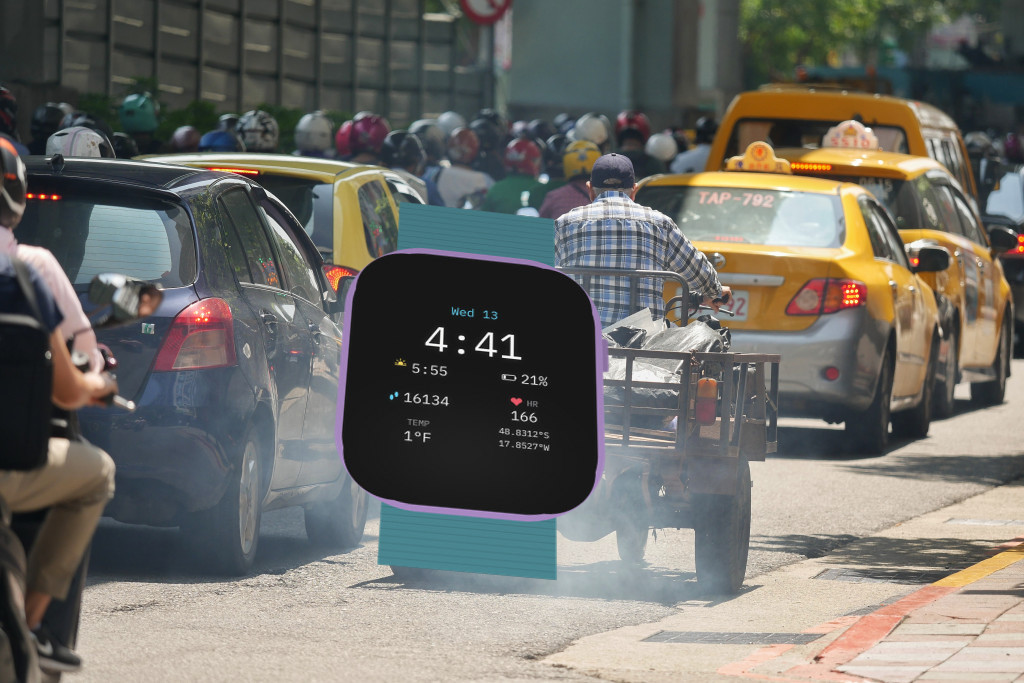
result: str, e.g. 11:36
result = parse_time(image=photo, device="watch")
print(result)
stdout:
4:41
